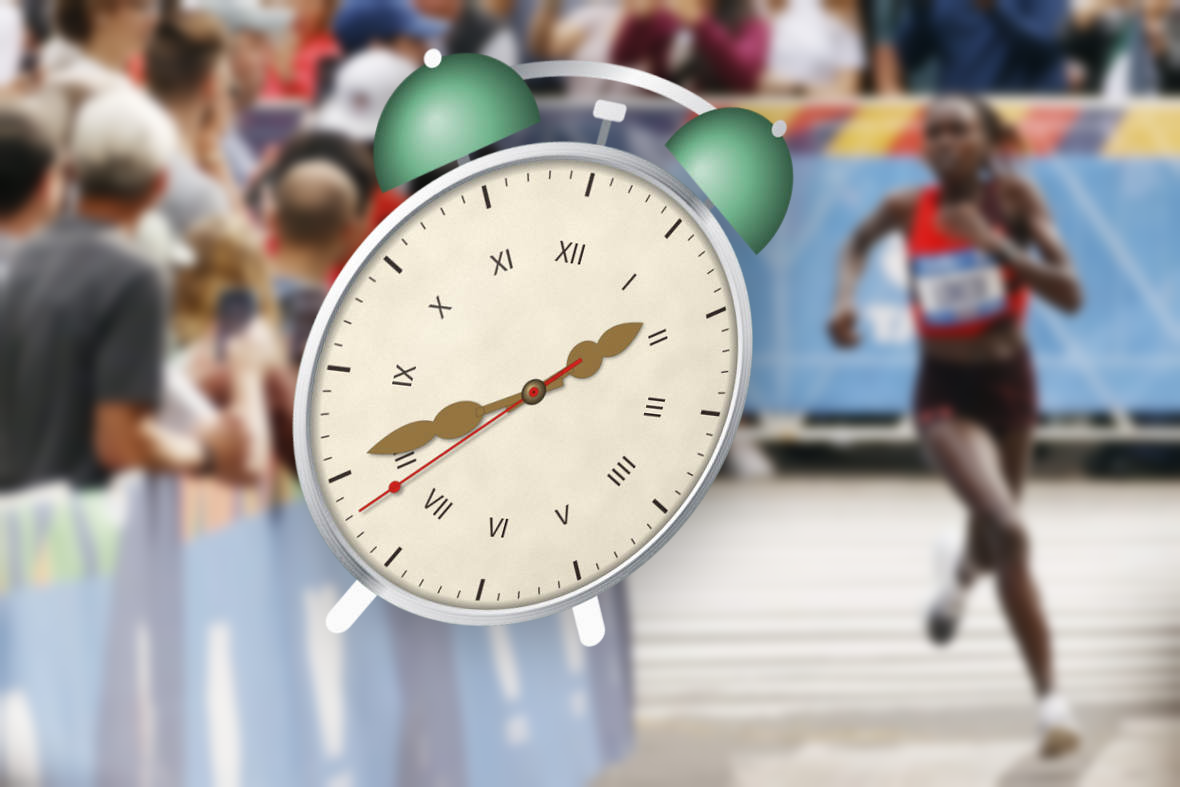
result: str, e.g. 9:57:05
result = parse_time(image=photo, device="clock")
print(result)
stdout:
1:40:38
